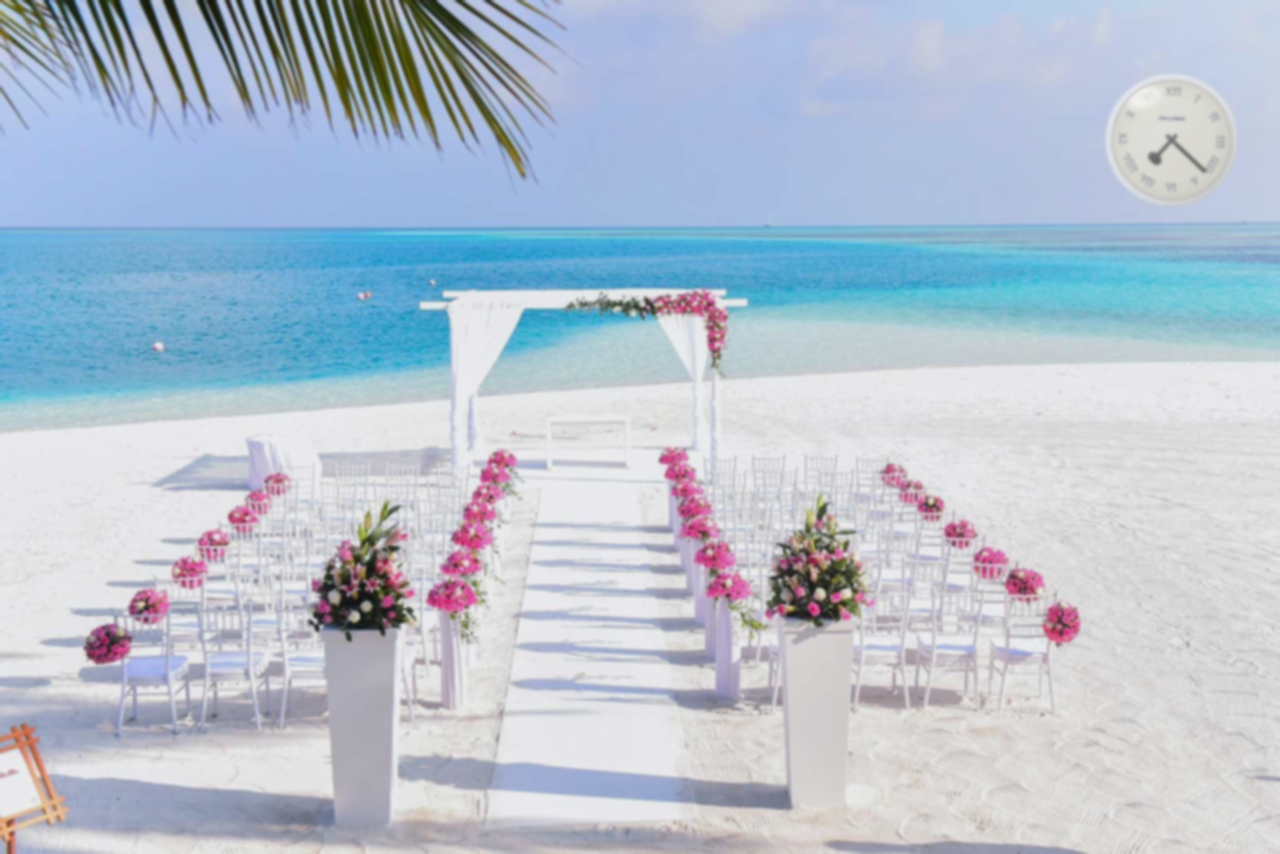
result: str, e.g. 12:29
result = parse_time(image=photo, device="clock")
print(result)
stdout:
7:22
